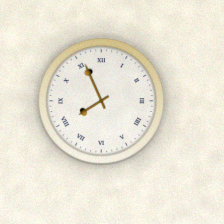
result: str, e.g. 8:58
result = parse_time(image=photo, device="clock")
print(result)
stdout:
7:56
